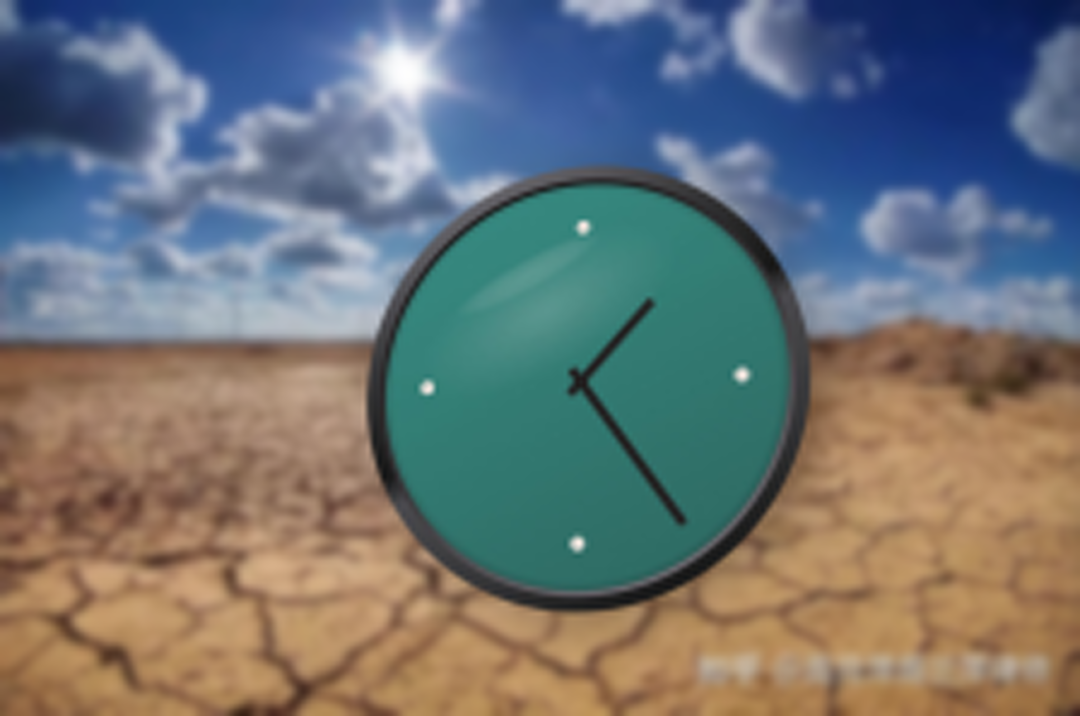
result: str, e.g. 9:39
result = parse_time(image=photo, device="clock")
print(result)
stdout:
1:24
